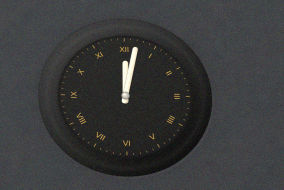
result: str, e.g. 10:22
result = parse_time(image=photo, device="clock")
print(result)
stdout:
12:02
